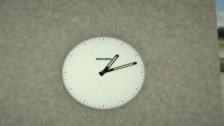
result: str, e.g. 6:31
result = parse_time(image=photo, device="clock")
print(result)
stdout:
1:12
